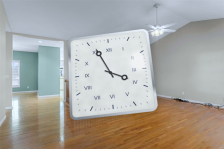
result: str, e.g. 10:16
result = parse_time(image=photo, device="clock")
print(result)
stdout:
3:56
